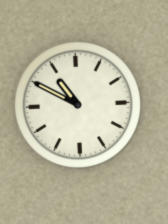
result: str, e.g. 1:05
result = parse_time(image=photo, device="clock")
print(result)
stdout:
10:50
